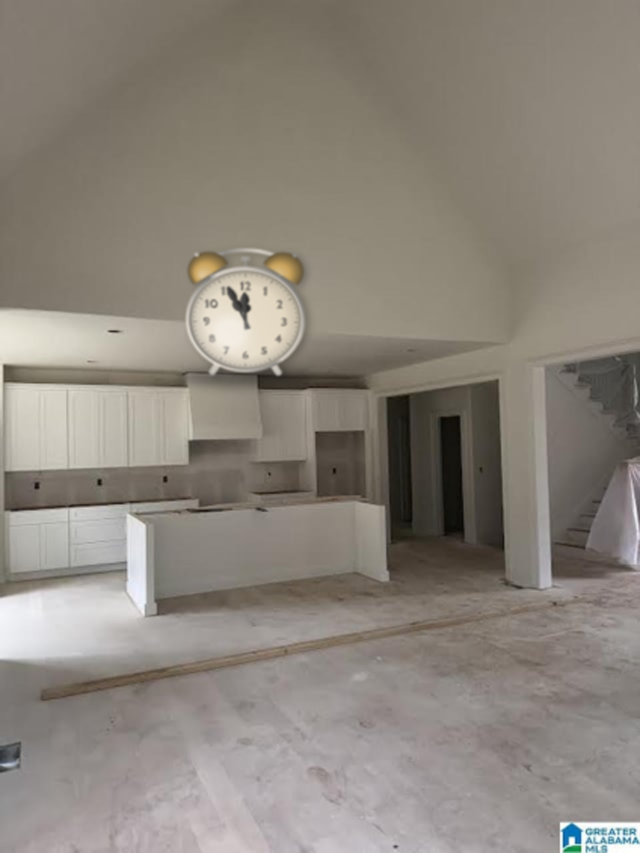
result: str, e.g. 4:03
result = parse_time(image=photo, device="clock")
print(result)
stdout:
11:56
